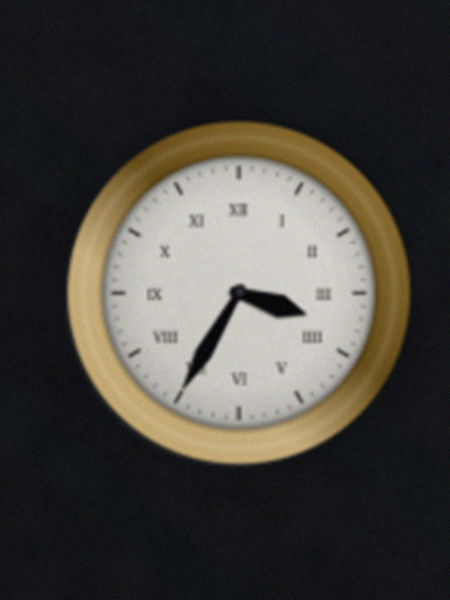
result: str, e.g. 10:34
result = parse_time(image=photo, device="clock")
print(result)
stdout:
3:35
